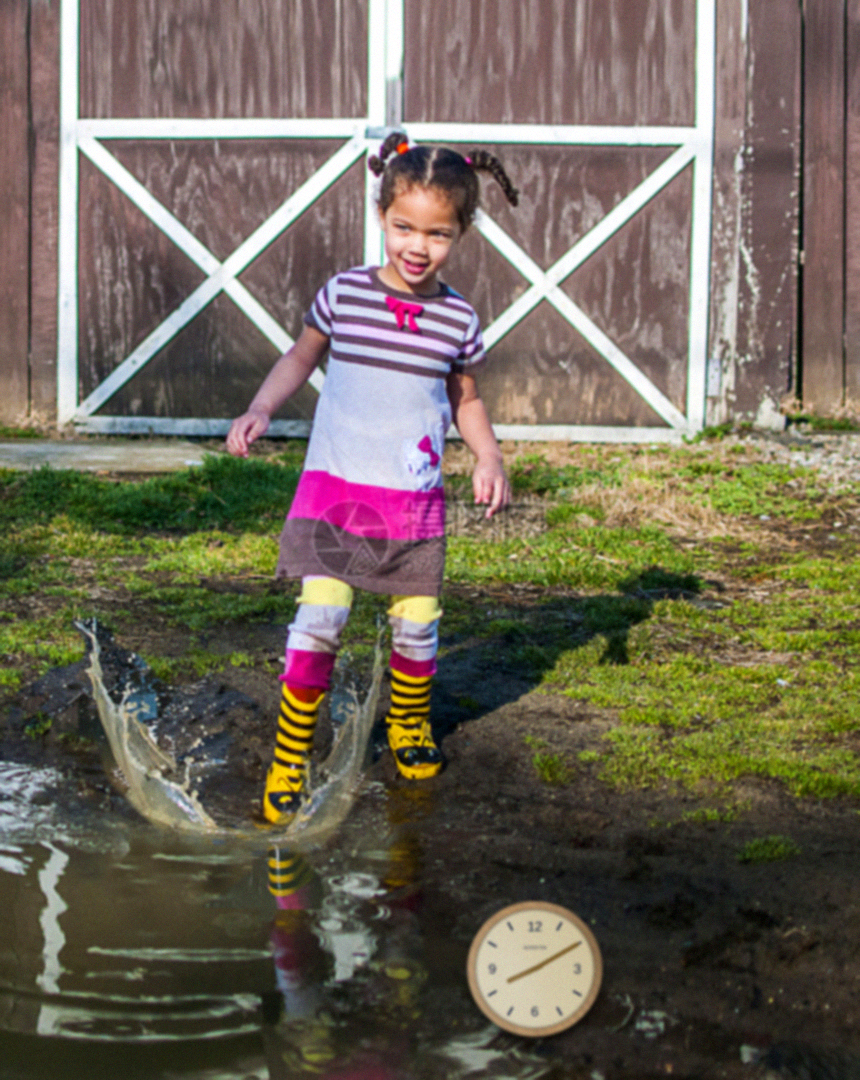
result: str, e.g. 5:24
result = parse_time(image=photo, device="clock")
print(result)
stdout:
8:10
